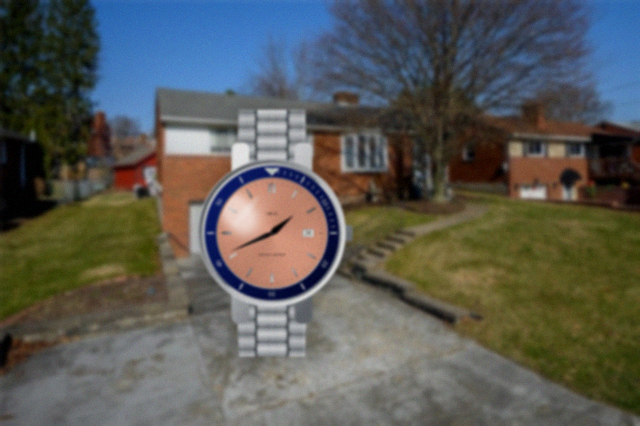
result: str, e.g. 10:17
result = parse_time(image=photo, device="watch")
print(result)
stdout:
1:41
